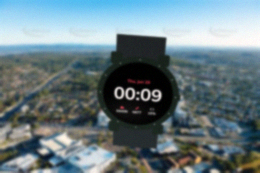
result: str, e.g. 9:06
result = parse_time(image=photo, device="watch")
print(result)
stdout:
0:09
